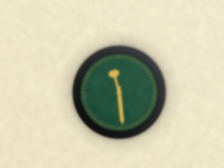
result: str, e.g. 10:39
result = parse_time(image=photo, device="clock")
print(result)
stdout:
11:29
